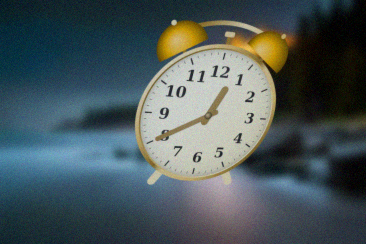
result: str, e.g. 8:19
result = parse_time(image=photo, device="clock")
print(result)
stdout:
12:40
